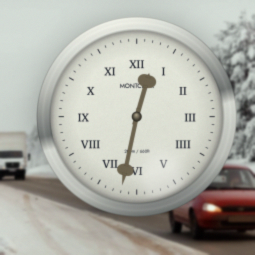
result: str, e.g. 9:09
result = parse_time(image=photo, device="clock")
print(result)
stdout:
12:32
